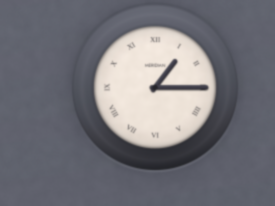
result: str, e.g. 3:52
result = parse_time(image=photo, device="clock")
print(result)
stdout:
1:15
